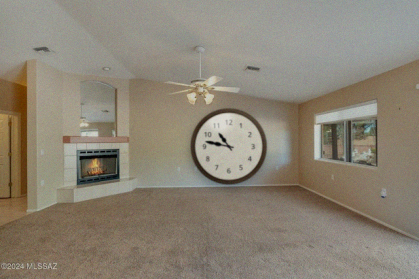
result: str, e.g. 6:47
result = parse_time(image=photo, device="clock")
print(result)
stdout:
10:47
